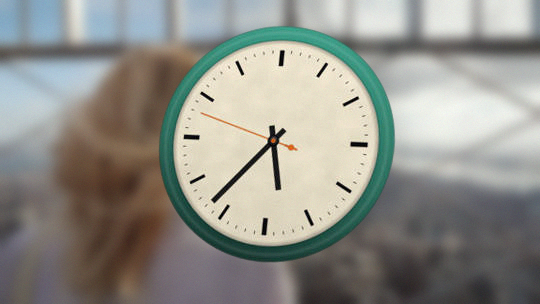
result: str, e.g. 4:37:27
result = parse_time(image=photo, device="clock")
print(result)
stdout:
5:36:48
